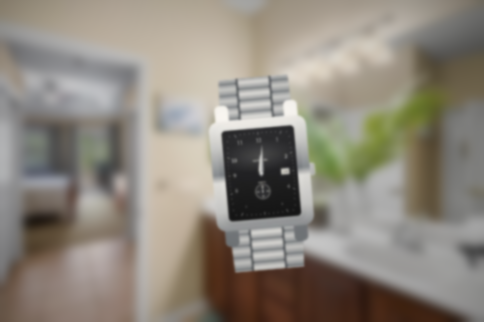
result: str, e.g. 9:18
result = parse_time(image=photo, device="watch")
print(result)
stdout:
12:01
